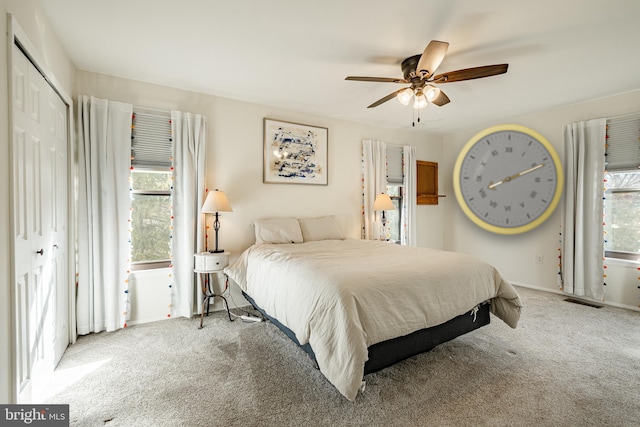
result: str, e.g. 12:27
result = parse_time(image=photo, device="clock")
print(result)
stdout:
8:11
